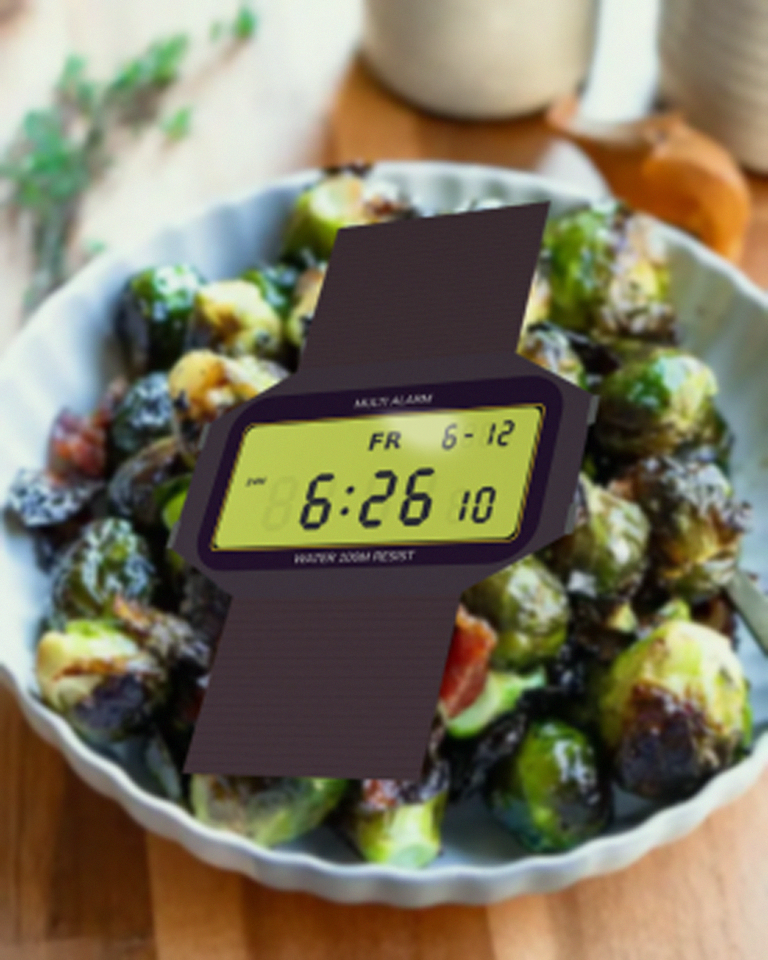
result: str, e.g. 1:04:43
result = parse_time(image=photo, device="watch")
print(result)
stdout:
6:26:10
